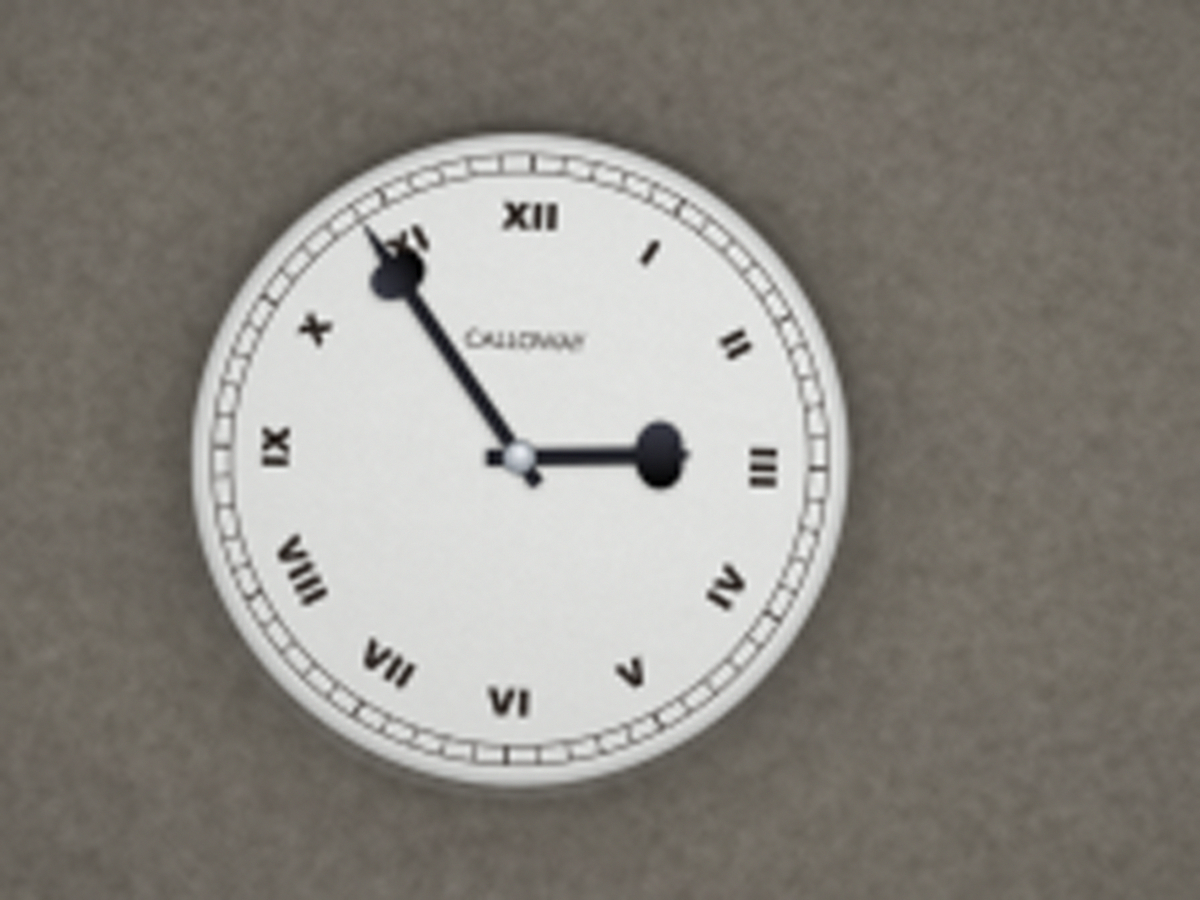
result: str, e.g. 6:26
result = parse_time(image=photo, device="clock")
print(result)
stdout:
2:54
